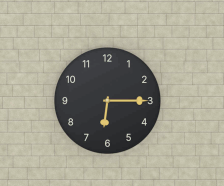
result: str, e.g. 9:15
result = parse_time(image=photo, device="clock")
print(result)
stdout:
6:15
